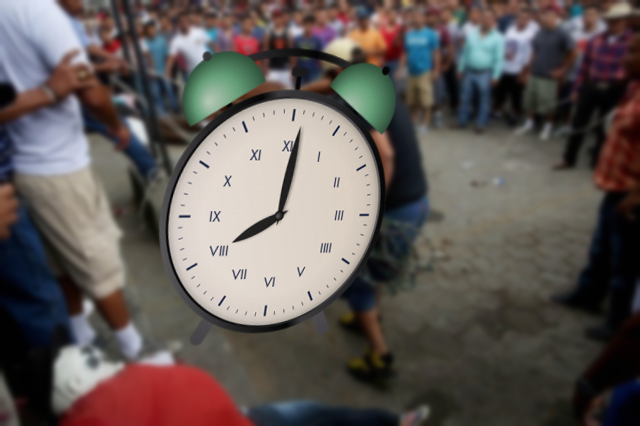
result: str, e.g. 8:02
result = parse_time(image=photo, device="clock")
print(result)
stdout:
8:01
